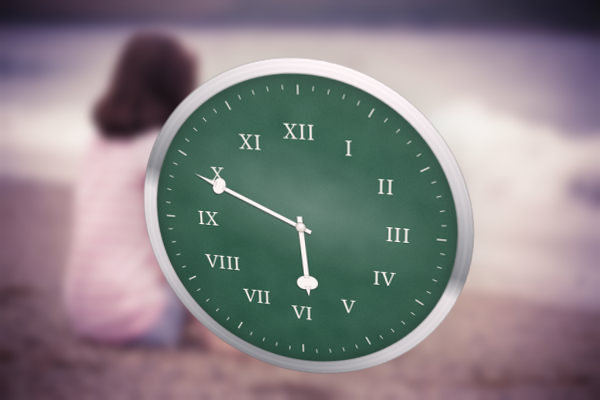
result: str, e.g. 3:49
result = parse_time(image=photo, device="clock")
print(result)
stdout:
5:49
